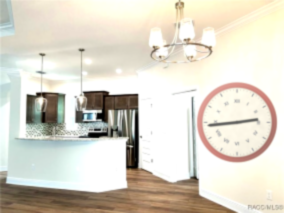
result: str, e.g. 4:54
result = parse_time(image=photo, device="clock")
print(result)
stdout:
2:44
